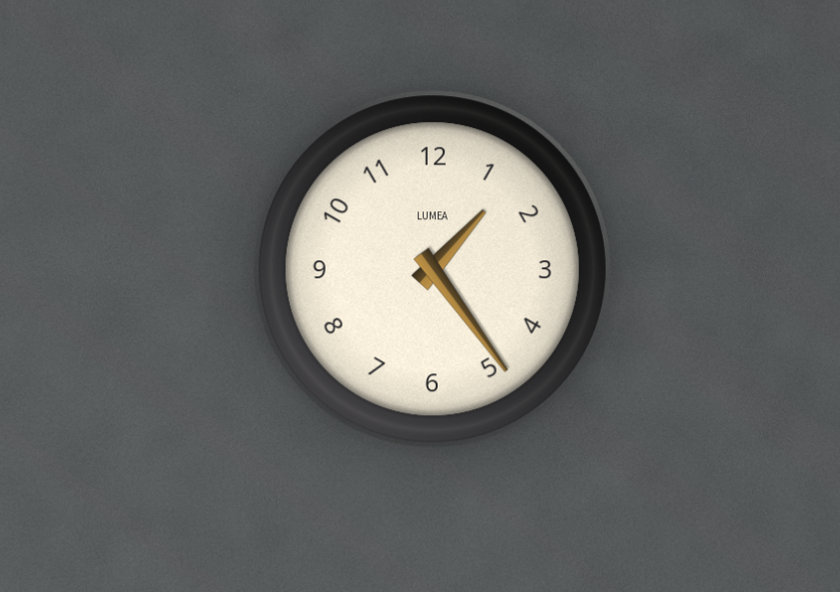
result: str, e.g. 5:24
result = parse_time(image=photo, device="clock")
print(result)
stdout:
1:24
